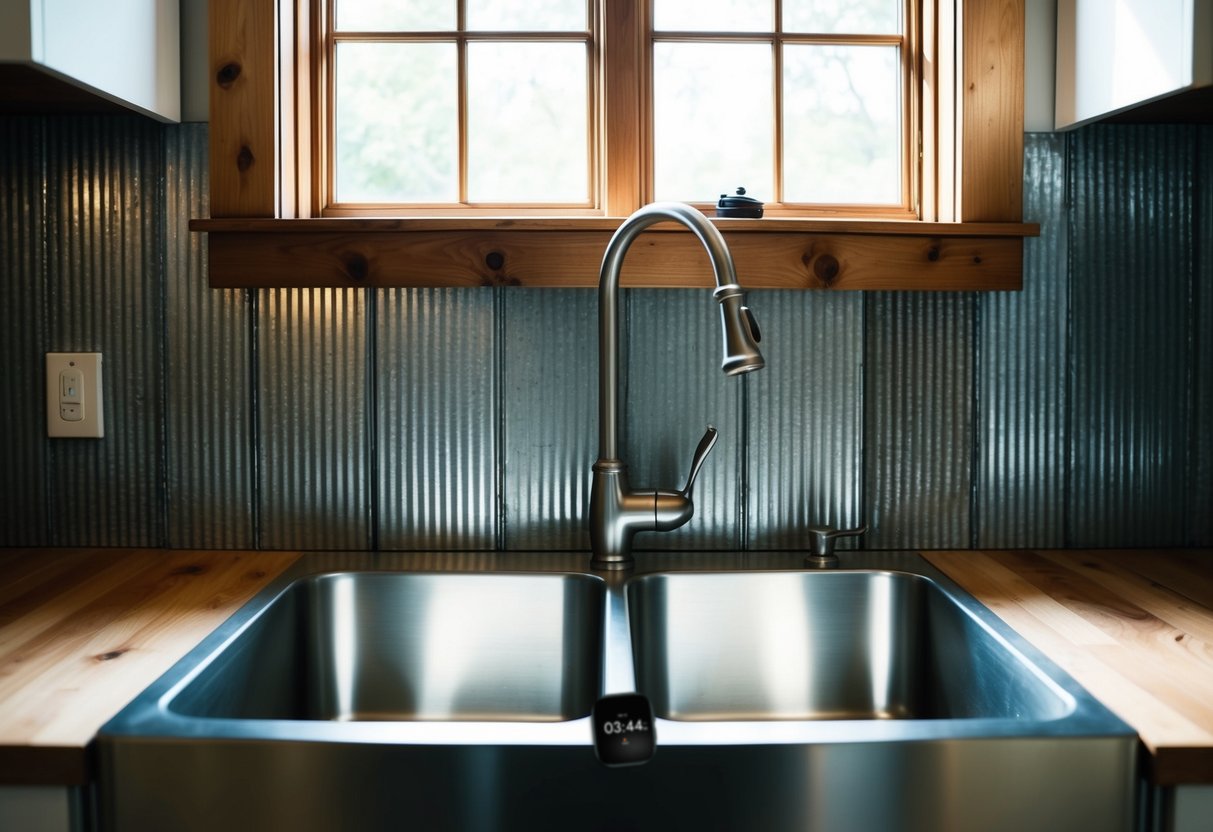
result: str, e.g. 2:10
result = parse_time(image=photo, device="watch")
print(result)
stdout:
3:44
